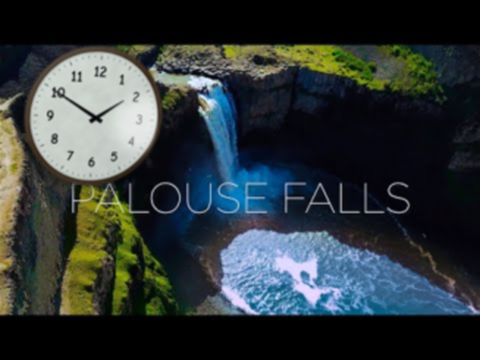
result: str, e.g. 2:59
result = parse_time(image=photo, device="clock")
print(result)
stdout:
1:50
